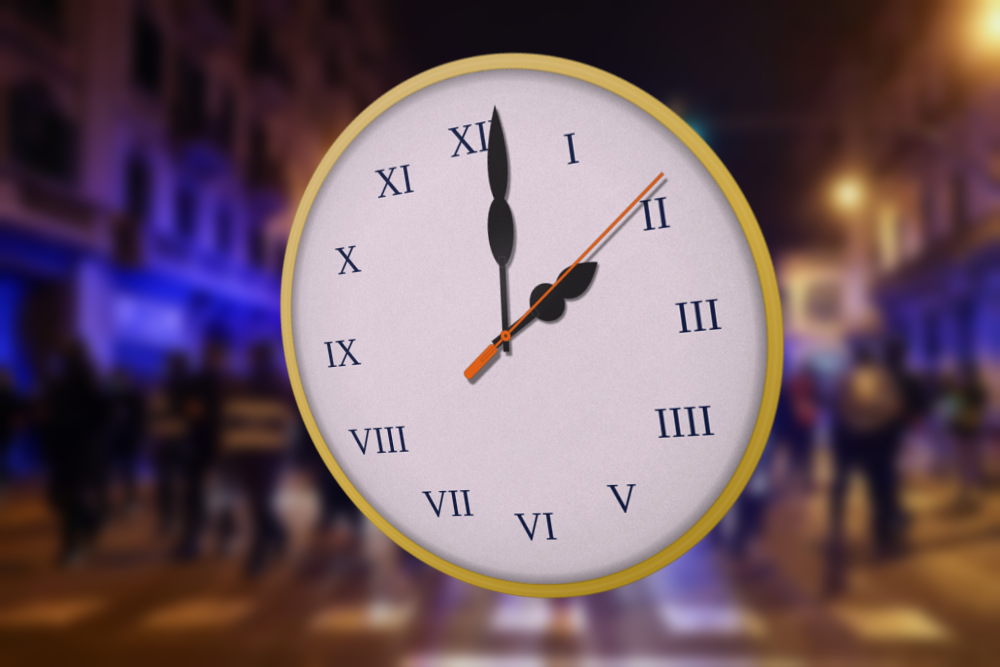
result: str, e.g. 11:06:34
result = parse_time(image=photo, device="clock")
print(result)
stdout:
2:01:09
